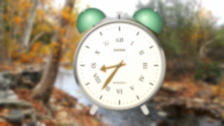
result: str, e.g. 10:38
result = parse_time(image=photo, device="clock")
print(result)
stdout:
8:36
